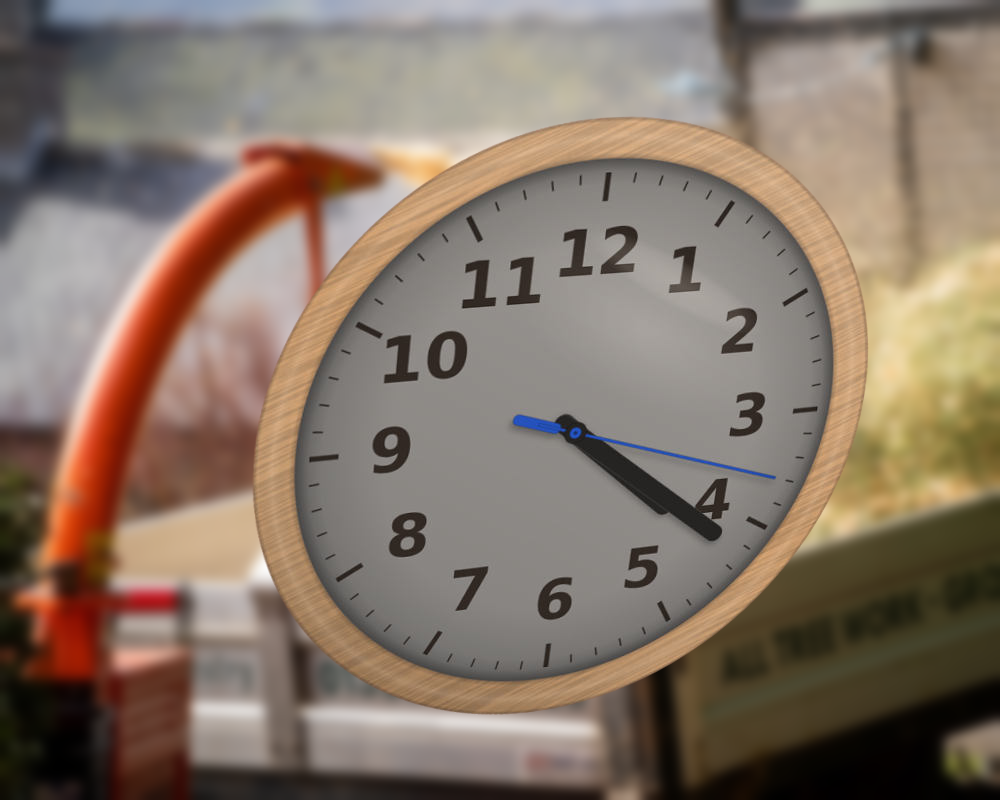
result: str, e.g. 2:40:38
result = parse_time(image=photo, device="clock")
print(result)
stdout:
4:21:18
